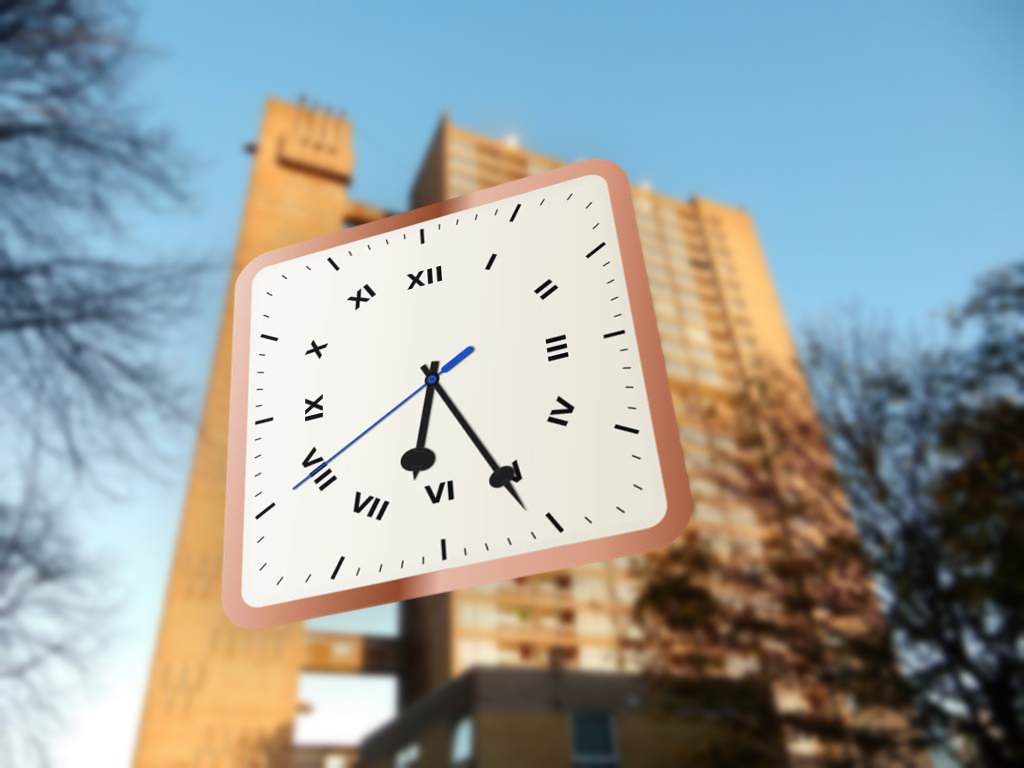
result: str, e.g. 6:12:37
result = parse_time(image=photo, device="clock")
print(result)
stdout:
6:25:40
